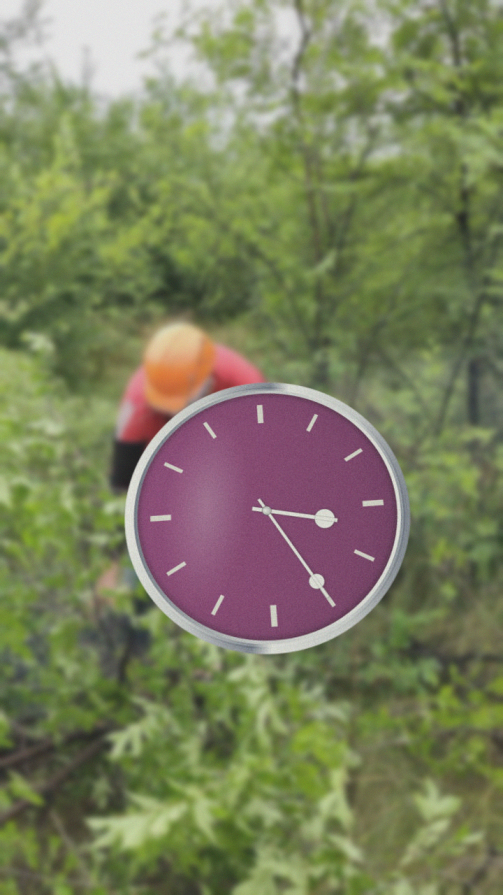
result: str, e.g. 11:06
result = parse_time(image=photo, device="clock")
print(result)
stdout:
3:25
